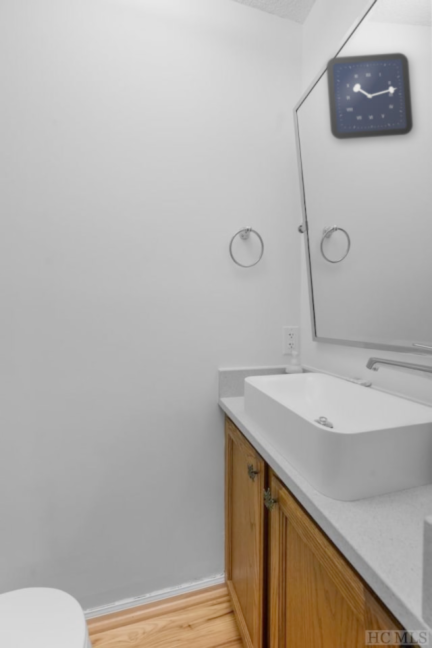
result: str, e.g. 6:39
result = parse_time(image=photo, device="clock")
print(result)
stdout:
10:13
